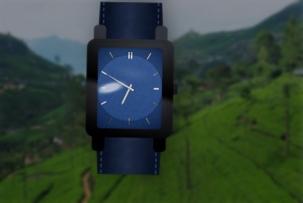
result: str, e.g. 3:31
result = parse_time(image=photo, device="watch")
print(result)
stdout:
6:50
